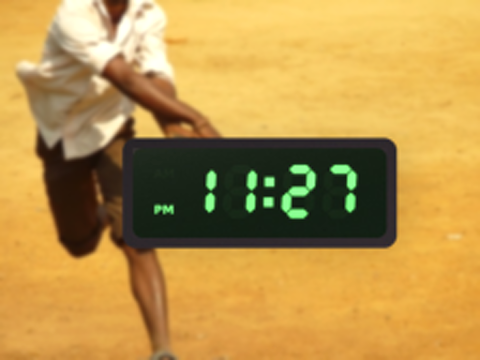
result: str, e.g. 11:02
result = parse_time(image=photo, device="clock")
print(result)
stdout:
11:27
